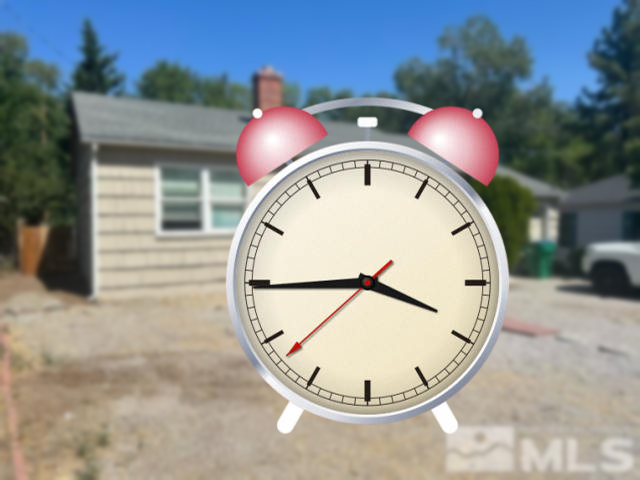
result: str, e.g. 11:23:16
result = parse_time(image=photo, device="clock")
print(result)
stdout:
3:44:38
